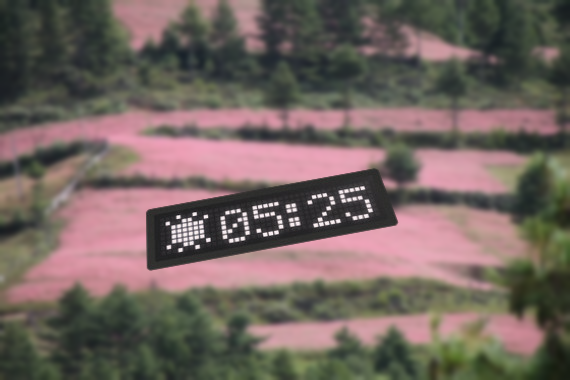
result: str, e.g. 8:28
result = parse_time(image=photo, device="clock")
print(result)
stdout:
5:25
